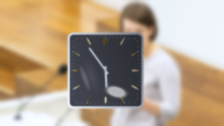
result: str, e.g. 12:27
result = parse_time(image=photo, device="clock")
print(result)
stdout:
5:54
